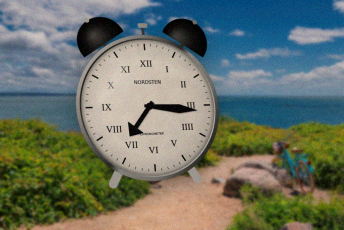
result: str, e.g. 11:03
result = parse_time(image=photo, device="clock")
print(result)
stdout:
7:16
